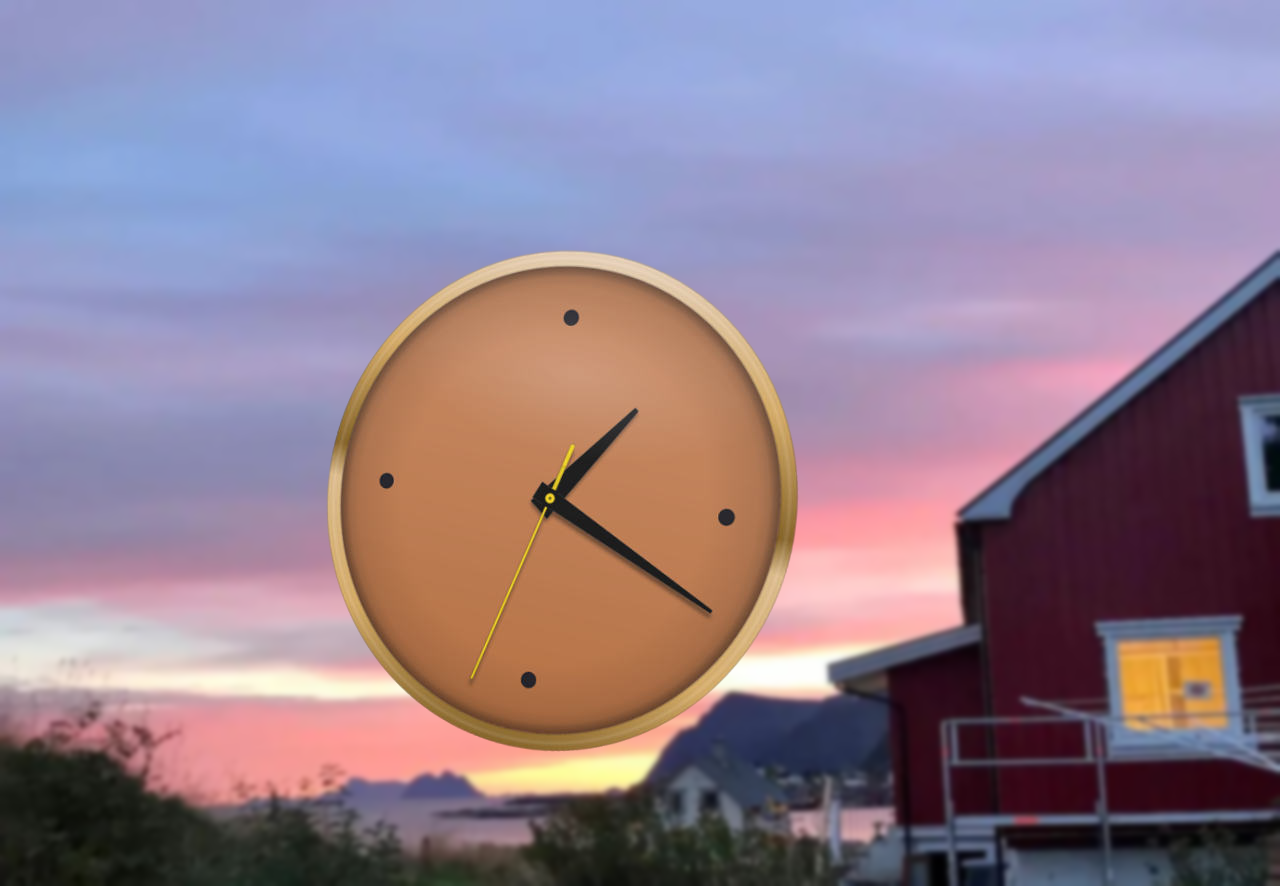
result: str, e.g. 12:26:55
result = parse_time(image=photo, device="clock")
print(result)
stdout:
1:19:33
